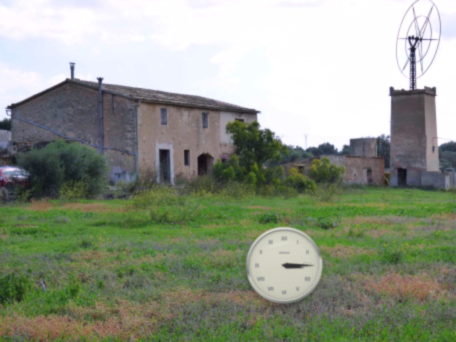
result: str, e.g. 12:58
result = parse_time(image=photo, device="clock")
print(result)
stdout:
3:15
